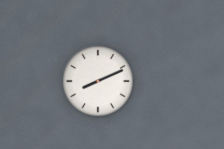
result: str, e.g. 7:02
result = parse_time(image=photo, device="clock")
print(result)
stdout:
8:11
